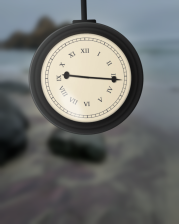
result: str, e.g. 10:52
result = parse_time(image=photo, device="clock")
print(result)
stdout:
9:16
